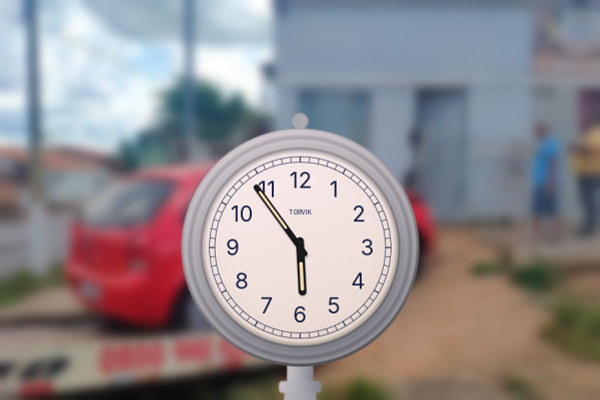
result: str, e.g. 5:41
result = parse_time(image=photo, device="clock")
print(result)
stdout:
5:54
